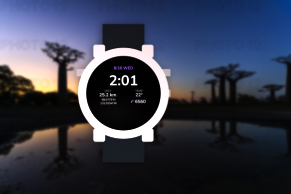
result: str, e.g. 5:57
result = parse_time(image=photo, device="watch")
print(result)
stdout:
2:01
